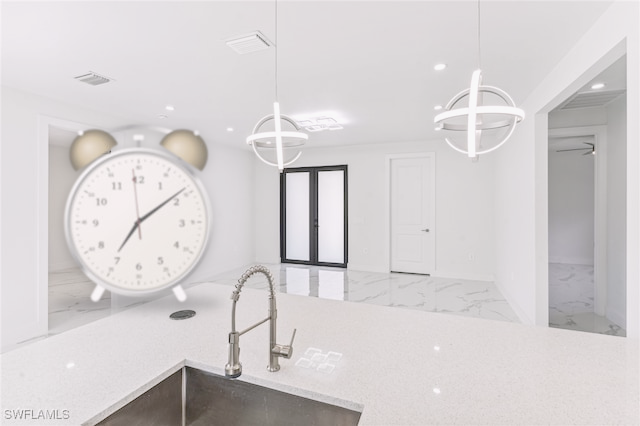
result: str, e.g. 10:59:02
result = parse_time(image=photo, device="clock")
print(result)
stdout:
7:08:59
